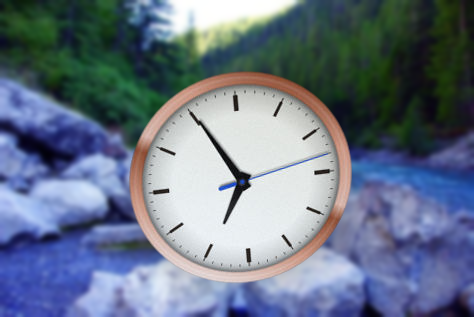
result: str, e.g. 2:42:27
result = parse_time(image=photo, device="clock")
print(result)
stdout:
6:55:13
